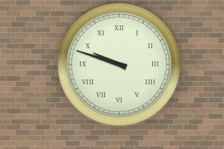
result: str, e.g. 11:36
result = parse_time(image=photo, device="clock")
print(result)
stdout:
9:48
